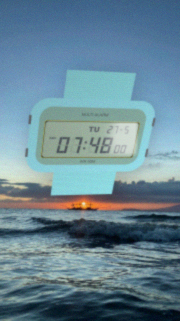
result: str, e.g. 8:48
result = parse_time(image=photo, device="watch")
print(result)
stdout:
7:48
